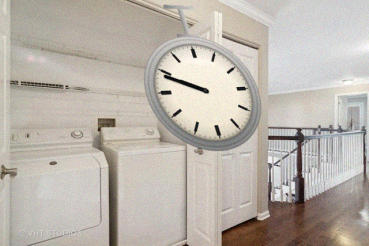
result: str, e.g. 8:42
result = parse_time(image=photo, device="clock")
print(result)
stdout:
9:49
